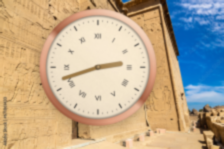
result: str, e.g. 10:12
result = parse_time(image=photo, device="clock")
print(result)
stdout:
2:42
